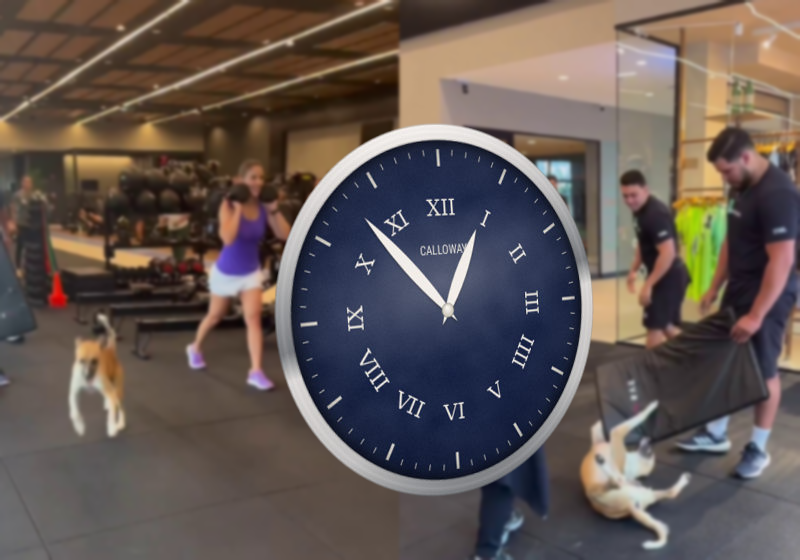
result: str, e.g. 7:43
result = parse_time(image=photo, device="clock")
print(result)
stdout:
12:53
